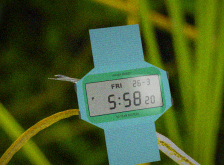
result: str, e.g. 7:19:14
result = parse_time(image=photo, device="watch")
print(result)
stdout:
5:58:20
